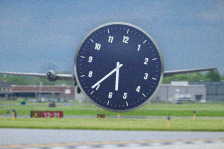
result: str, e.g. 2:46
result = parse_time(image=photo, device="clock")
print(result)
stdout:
5:36
